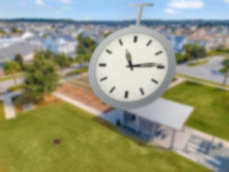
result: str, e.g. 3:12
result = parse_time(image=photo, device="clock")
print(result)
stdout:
11:14
